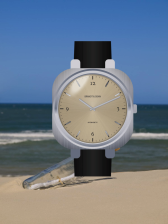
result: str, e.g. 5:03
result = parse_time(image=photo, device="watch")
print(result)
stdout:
10:11
